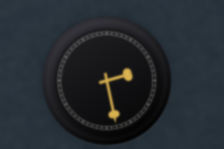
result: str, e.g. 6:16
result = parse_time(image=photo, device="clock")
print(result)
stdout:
2:28
